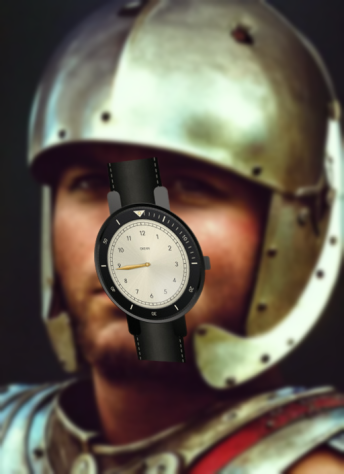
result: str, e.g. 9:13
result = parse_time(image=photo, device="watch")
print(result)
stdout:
8:44
